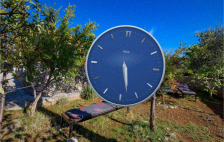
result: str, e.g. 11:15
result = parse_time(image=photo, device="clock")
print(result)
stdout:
5:28
